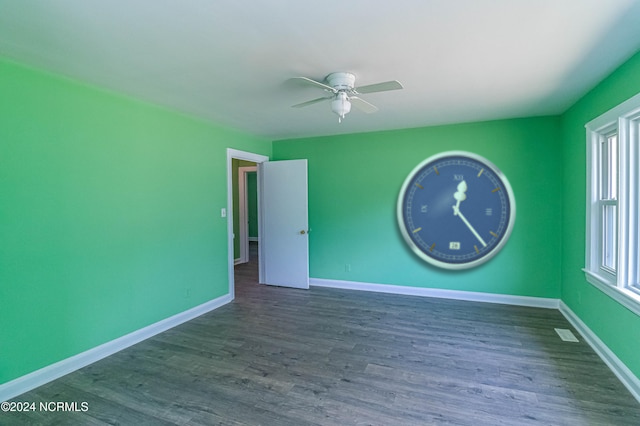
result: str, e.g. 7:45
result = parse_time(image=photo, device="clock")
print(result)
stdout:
12:23
